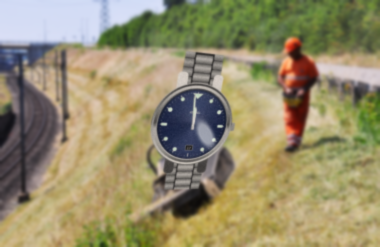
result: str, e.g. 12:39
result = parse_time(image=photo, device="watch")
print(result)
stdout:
11:59
